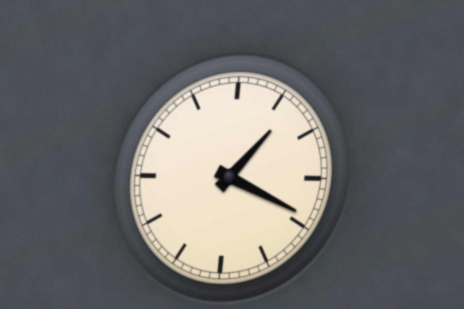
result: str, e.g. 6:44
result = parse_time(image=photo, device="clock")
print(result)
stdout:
1:19
